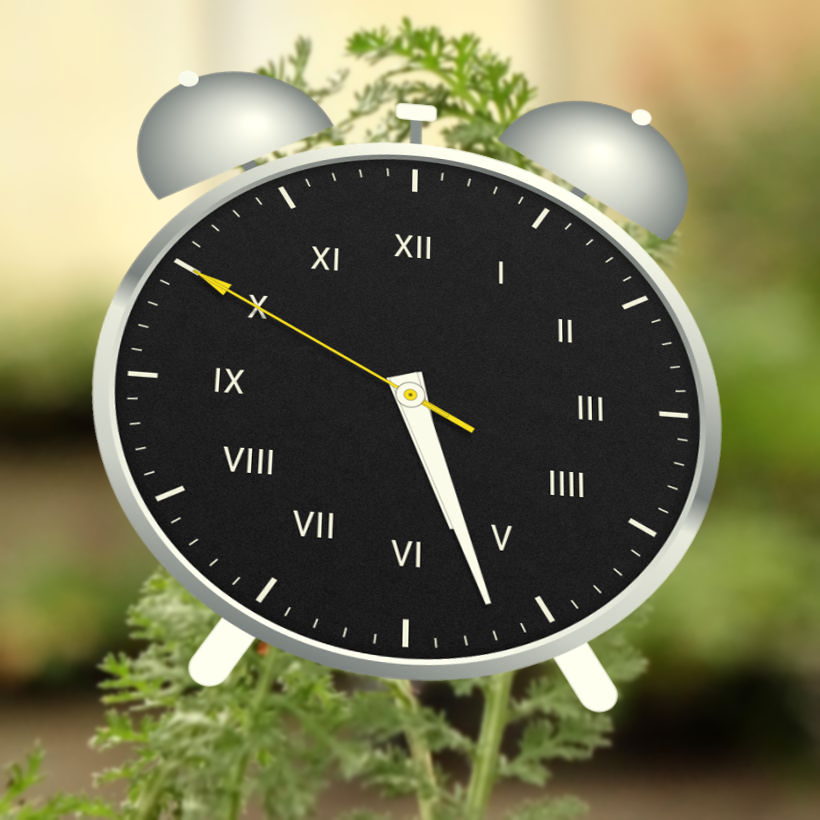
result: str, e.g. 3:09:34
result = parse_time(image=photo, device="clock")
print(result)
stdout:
5:26:50
